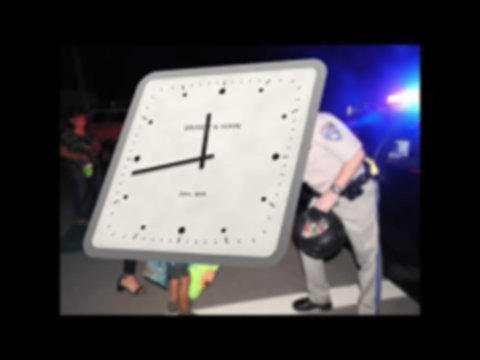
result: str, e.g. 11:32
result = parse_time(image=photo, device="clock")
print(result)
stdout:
11:43
